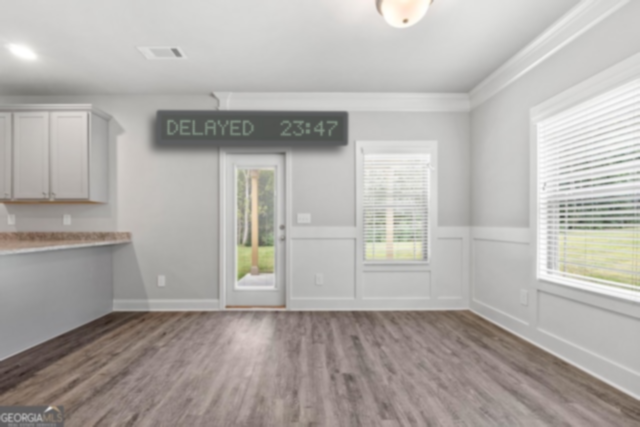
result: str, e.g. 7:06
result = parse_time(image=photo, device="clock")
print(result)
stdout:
23:47
